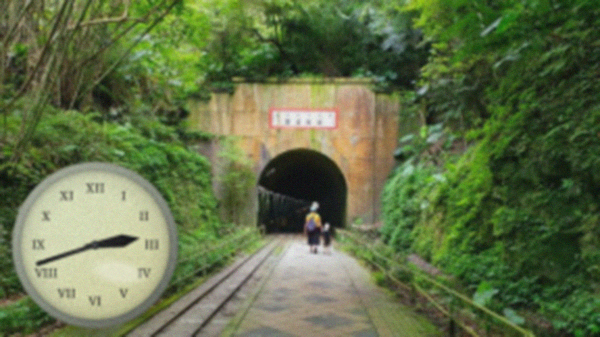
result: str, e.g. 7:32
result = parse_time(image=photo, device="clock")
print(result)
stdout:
2:42
